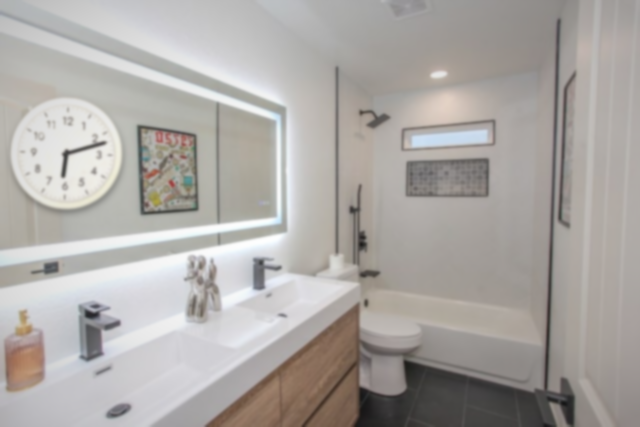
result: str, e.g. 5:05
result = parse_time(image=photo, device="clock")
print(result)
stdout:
6:12
